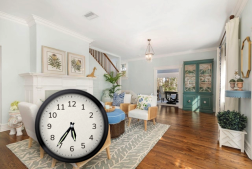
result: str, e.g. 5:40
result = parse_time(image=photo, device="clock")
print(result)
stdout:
5:36
